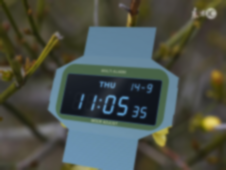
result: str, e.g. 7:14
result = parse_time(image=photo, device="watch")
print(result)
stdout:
11:05
